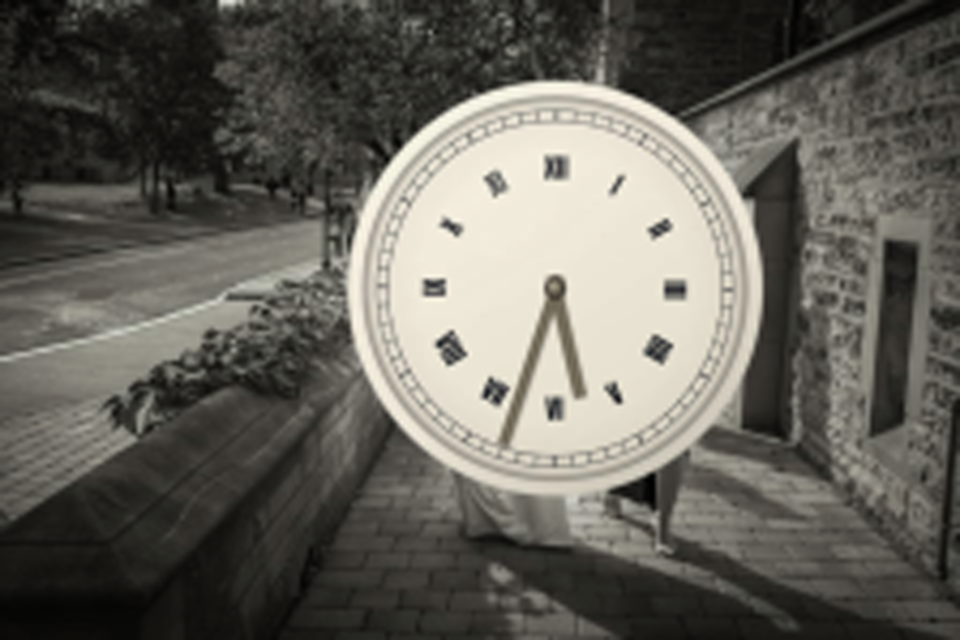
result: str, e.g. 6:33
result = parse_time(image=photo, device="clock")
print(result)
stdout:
5:33
